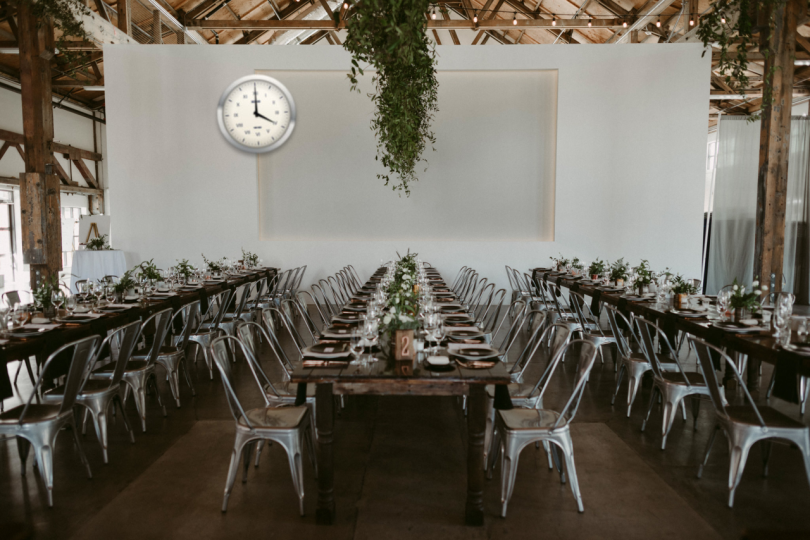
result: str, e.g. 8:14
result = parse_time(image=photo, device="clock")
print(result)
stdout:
4:00
